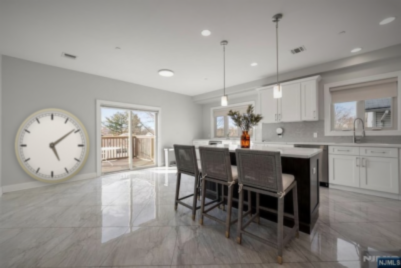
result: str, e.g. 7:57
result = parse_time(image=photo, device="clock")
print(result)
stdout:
5:09
